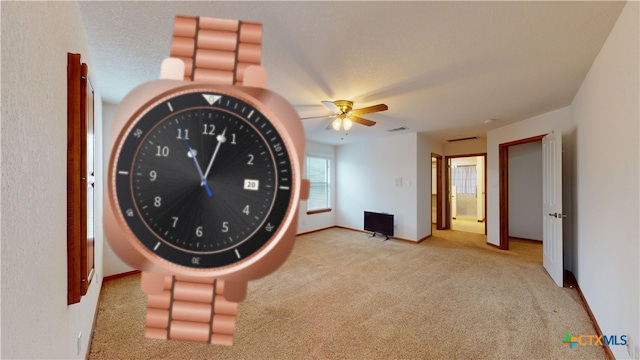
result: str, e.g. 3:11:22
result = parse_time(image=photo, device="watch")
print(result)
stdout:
11:02:55
